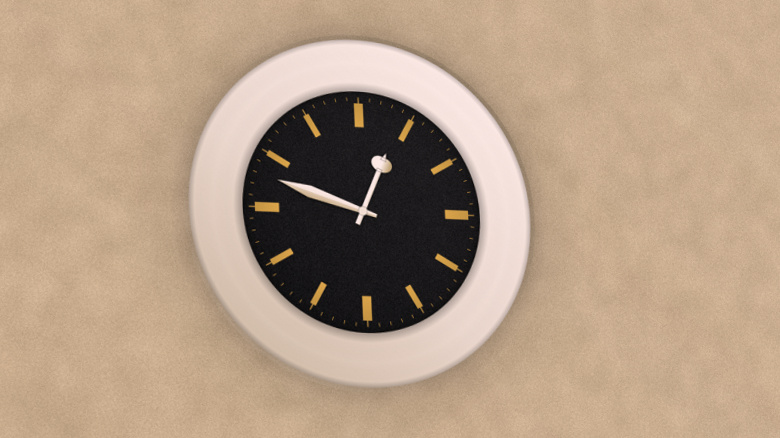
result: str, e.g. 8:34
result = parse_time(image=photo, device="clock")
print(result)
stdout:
12:48
